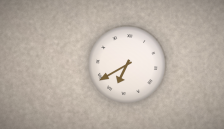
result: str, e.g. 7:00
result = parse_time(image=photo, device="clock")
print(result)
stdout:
6:39
